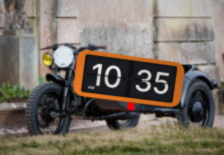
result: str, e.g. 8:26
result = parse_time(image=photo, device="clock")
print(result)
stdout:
10:35
